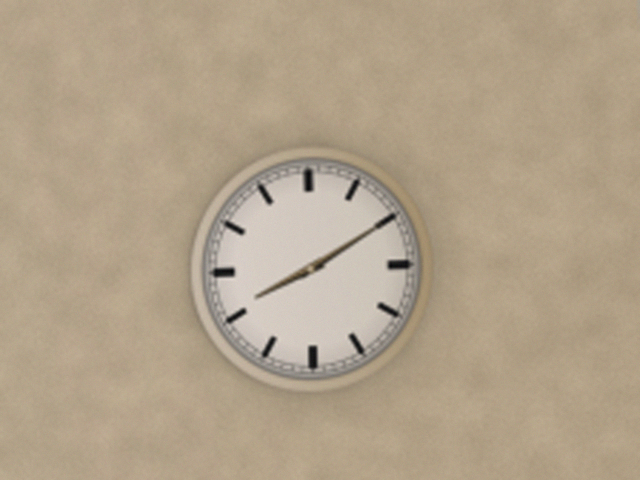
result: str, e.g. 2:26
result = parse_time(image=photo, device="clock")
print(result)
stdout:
8:10
